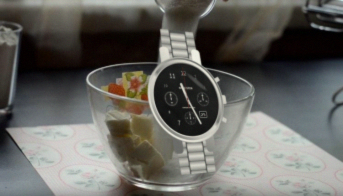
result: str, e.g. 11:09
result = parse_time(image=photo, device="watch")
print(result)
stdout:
11:26
